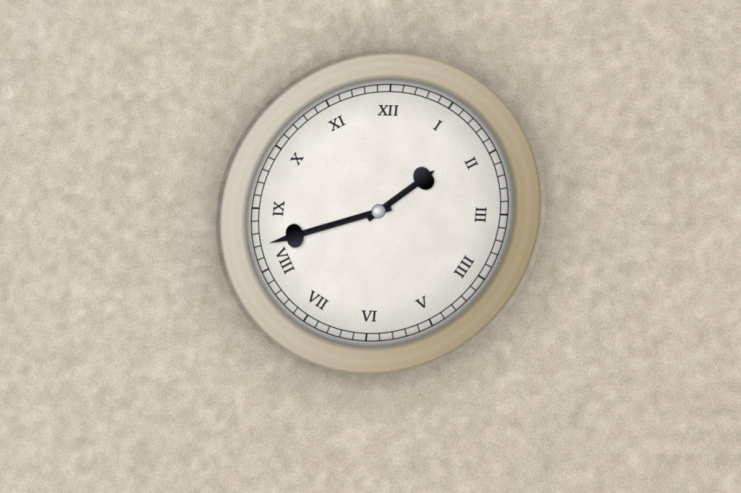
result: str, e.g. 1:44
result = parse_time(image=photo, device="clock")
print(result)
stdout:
1:42
